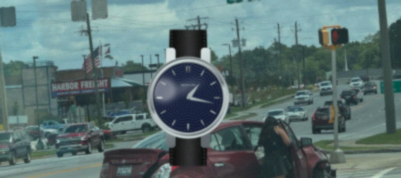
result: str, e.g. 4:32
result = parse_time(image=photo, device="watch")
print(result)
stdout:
1:17
